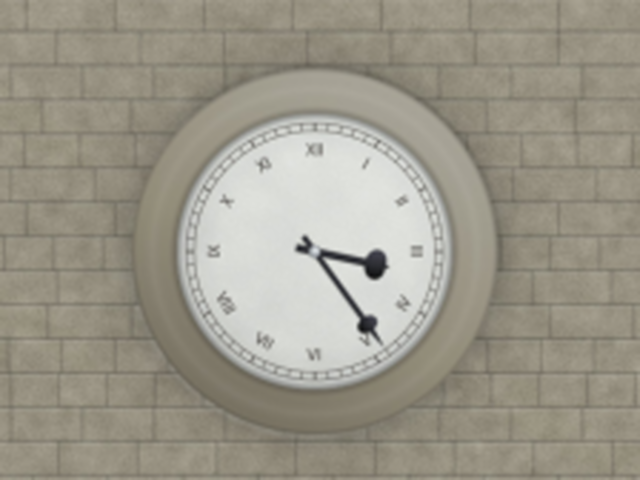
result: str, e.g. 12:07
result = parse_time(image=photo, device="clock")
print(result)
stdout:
3:24
